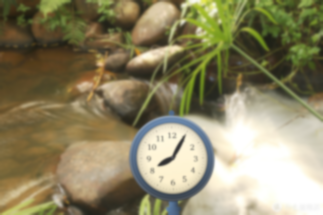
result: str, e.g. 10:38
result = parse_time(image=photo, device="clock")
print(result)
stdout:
8:05
